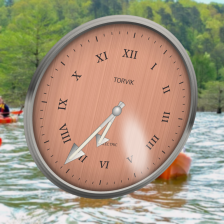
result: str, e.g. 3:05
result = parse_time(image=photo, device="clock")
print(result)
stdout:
6:36
